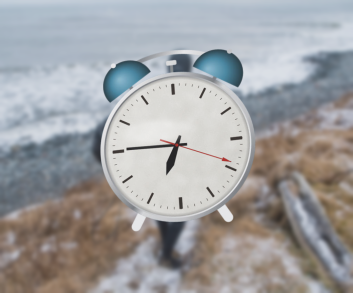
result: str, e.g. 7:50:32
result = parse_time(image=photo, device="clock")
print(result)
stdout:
6:45:19
